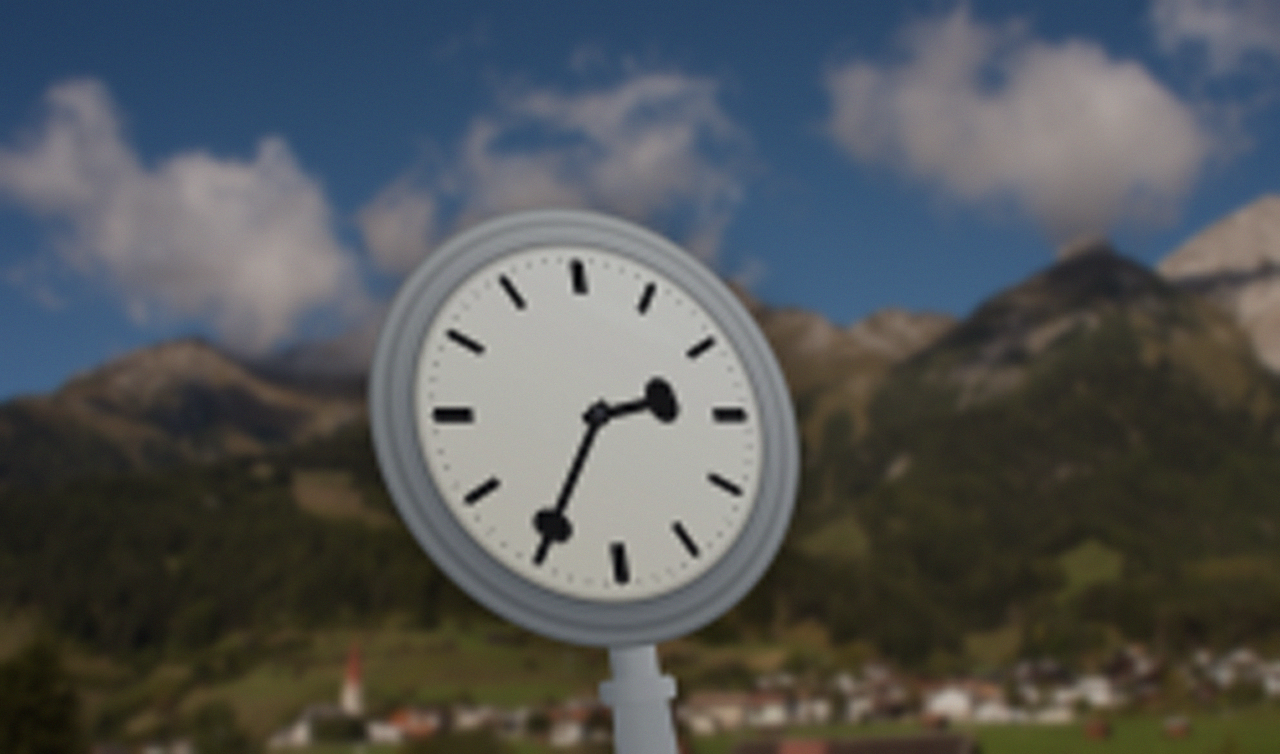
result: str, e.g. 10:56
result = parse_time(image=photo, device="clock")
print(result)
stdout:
2:35
